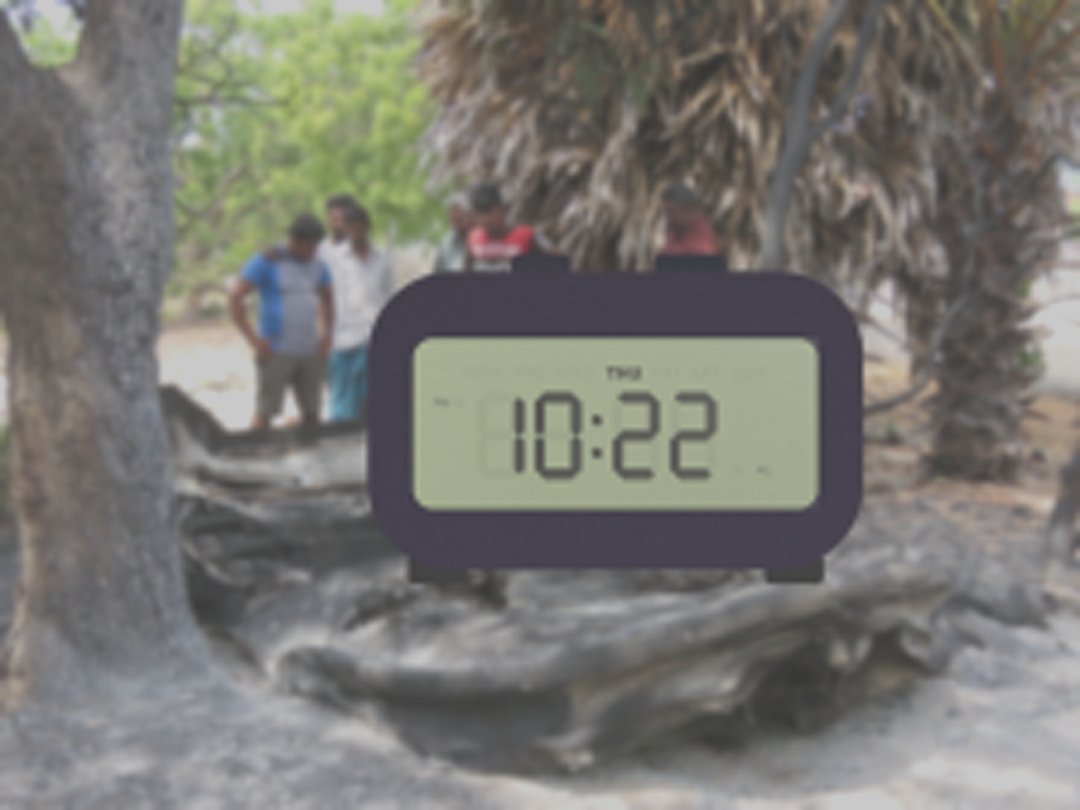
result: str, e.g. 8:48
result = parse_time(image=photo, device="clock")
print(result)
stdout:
10:22
